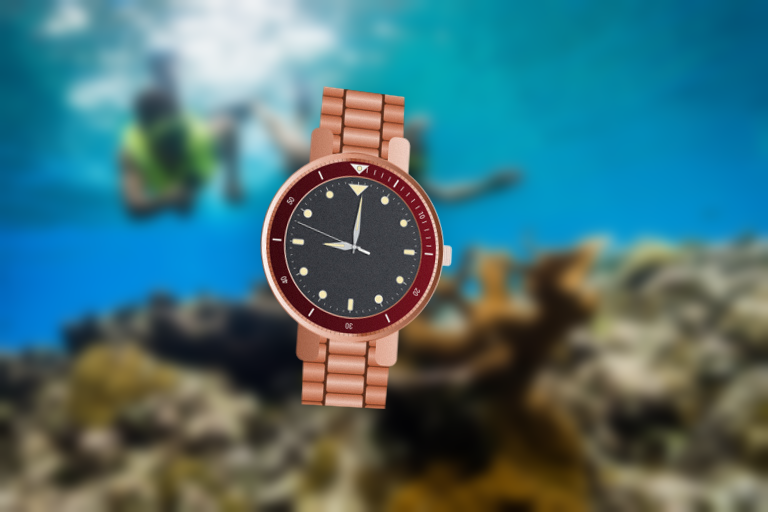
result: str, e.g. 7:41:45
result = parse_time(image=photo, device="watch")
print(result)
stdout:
9:00:48
